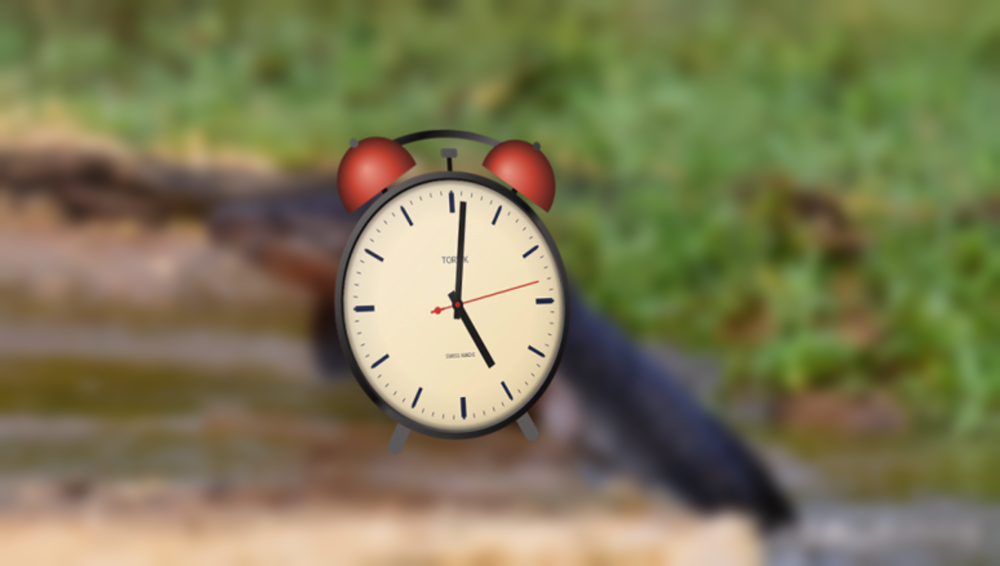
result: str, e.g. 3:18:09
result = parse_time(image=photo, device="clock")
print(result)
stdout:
5:01:13
